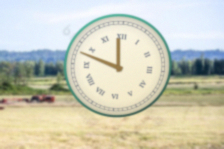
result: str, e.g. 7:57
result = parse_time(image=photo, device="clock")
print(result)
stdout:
11:48
